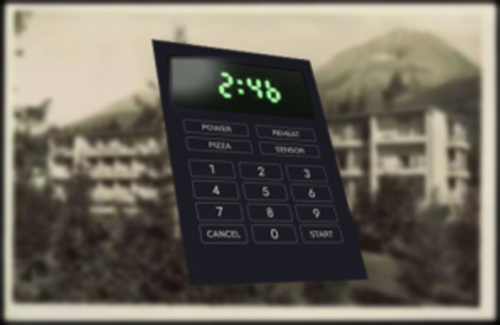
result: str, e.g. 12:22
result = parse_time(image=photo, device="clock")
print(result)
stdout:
2:46
